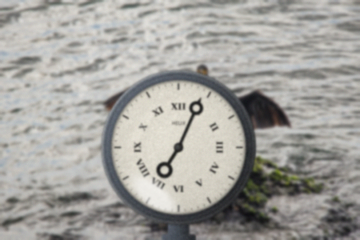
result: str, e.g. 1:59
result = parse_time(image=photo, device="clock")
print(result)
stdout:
7:04
